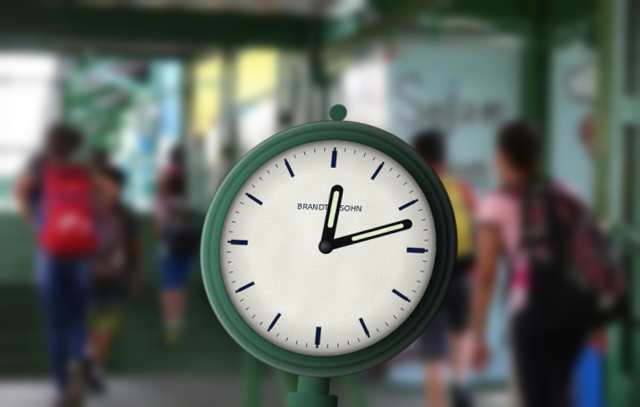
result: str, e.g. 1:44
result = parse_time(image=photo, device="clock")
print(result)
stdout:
12:12
